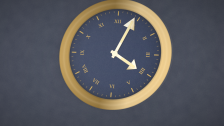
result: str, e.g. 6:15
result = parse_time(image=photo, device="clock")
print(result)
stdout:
4:04
